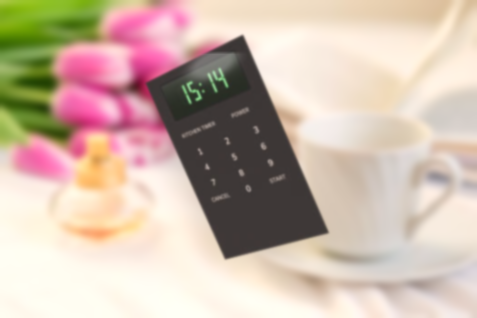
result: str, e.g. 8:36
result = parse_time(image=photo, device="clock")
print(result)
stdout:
15:14
